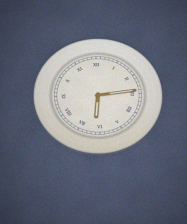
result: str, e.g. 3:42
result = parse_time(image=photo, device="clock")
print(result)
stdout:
6:14
